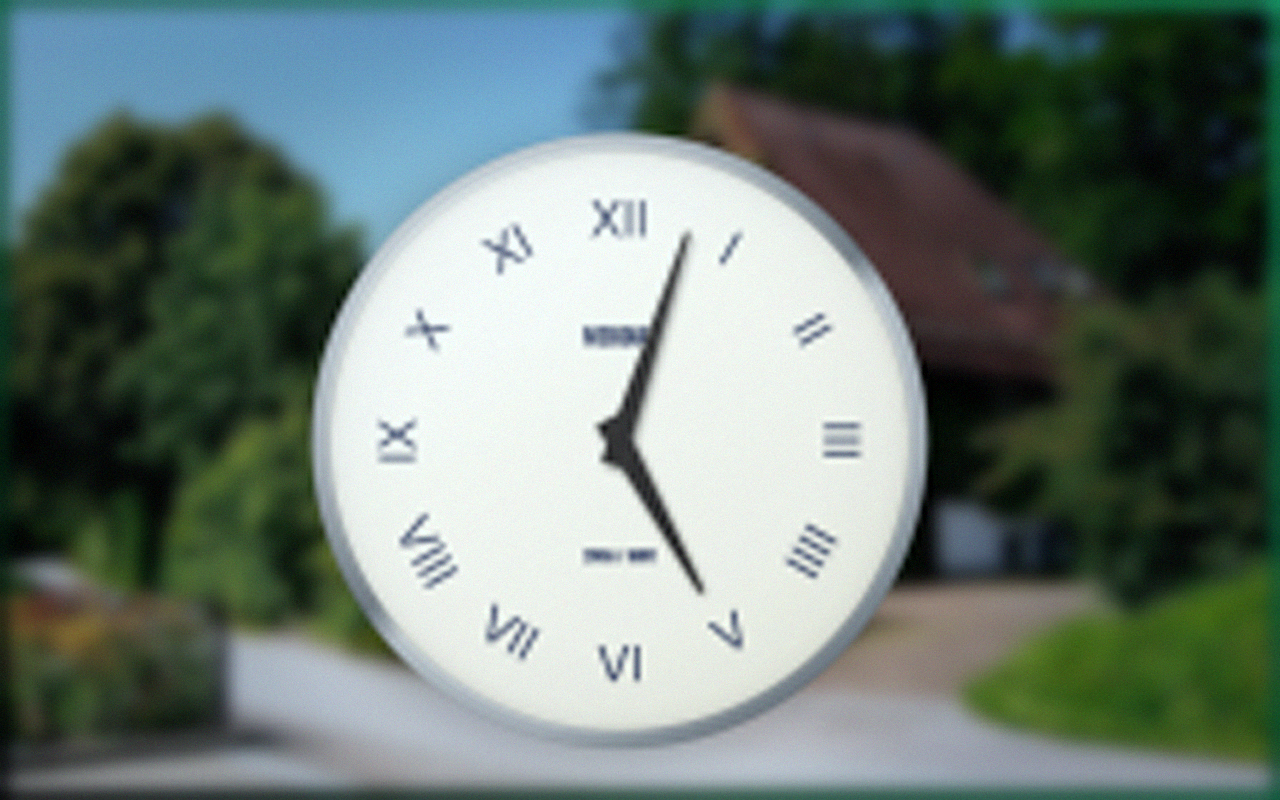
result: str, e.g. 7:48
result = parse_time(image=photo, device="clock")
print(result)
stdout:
5:03
